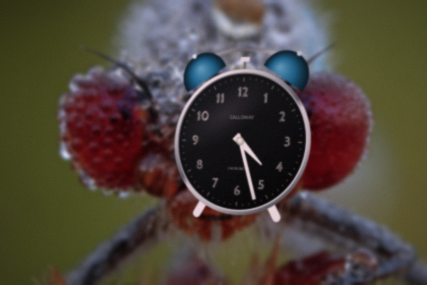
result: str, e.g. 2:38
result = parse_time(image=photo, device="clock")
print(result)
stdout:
4:27
